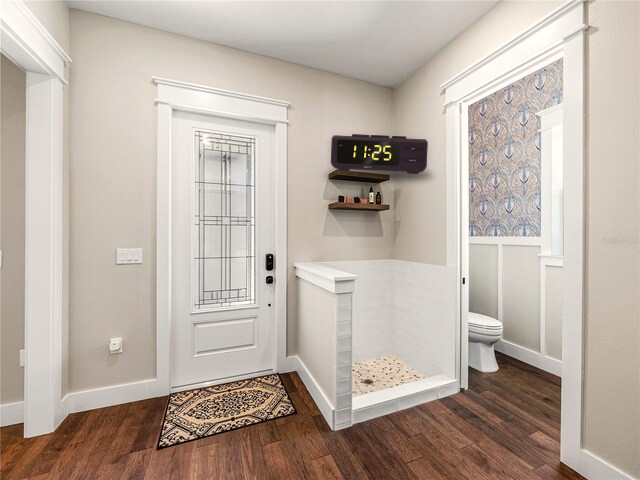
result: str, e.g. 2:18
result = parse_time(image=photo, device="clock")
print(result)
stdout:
11:25
